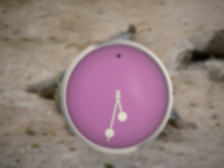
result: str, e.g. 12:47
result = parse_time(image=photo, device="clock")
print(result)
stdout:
5:32
